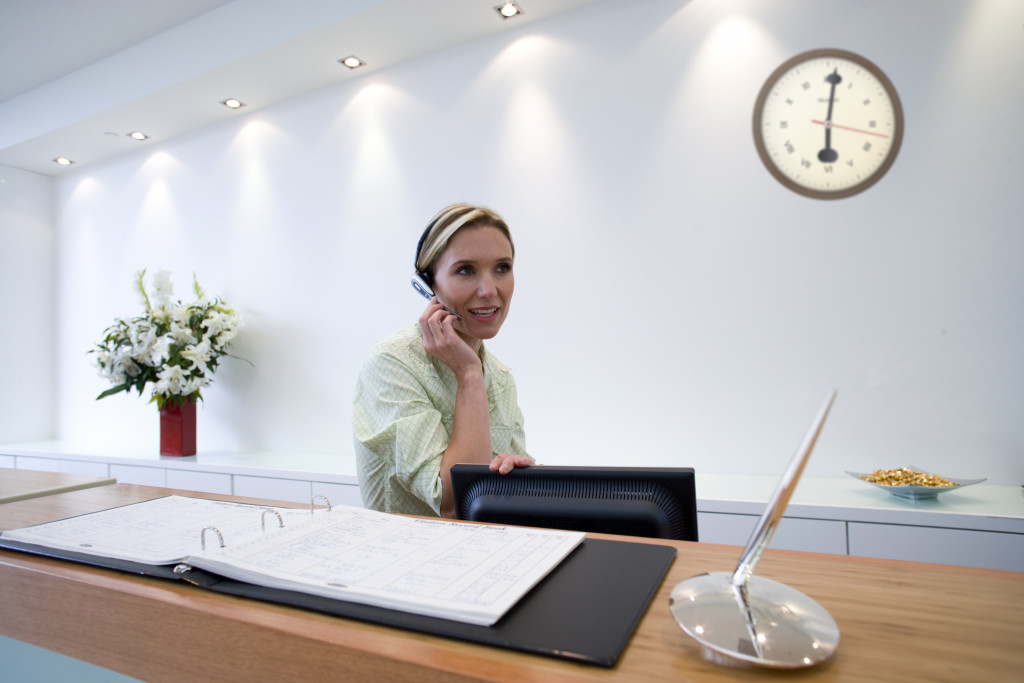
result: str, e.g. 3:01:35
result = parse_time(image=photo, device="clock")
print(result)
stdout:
6:01:17
